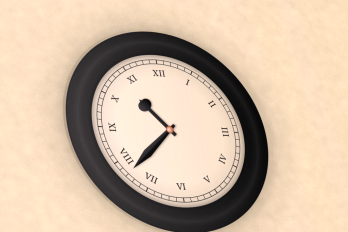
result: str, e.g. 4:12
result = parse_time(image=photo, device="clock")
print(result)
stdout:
10:38
